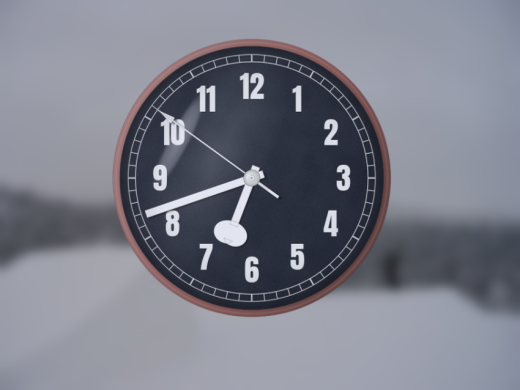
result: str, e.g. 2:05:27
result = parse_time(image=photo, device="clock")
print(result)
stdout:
6:41:51
